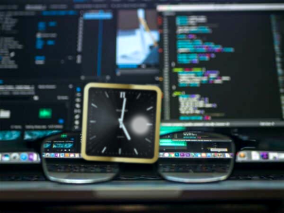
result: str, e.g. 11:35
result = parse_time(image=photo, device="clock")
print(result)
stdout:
5:01
